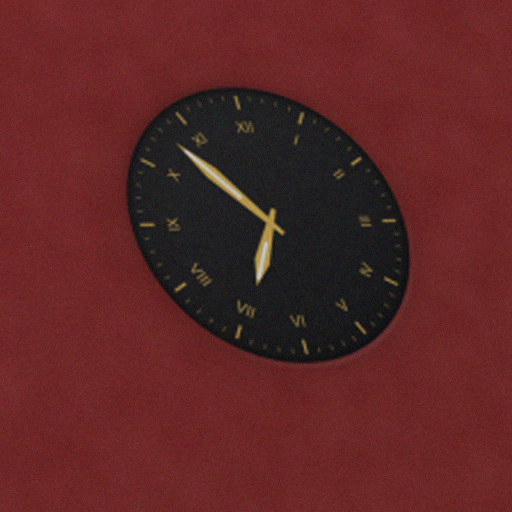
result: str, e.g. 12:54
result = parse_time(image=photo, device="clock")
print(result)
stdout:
6:53
